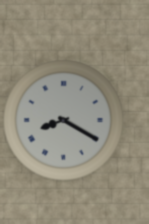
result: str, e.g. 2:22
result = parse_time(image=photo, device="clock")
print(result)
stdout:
8:20
